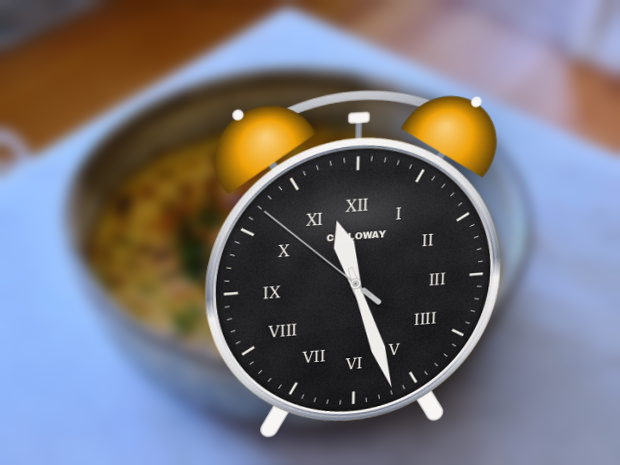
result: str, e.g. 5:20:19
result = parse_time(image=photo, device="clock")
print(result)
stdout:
11:26:52
